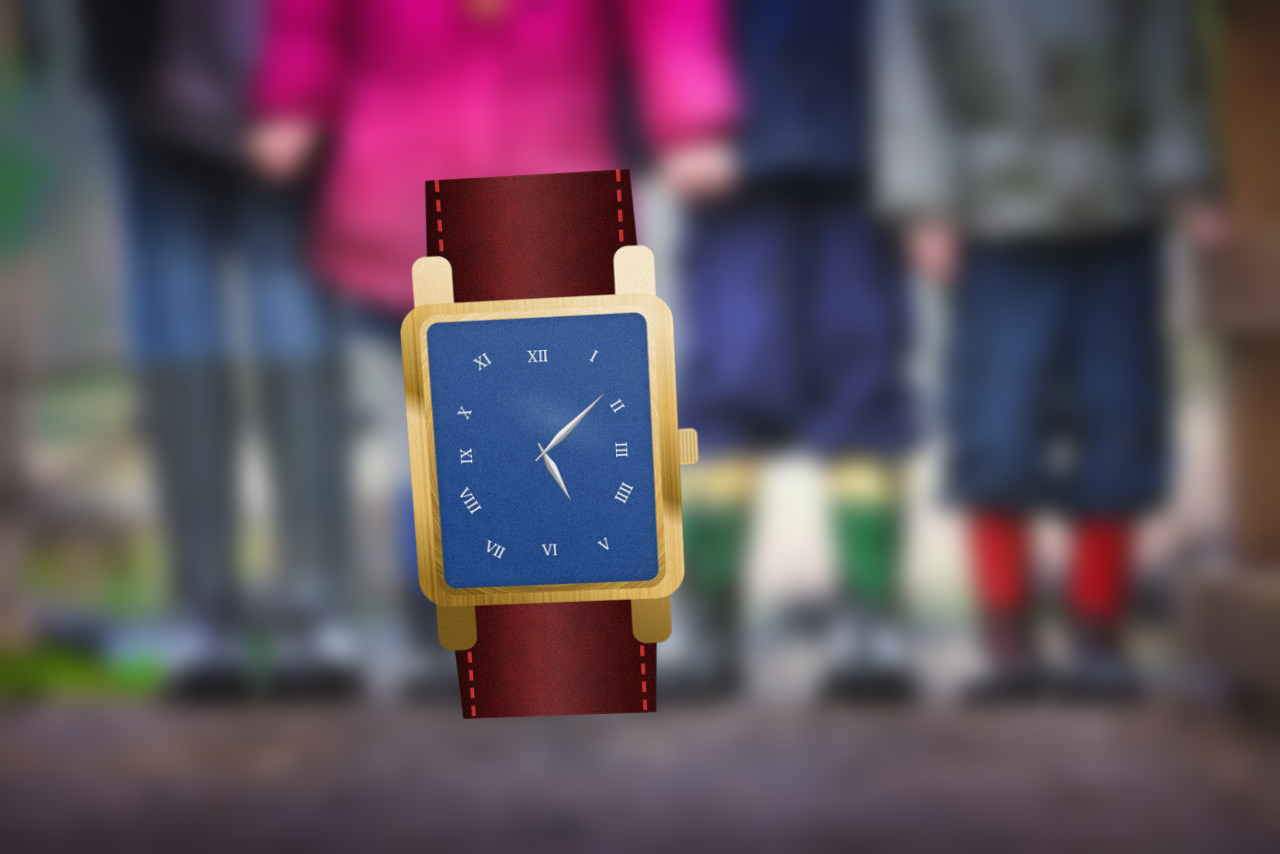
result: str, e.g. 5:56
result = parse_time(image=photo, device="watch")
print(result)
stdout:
5:08
